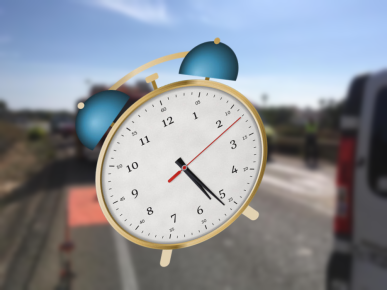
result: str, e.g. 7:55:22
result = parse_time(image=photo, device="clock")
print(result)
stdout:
5:26:12
